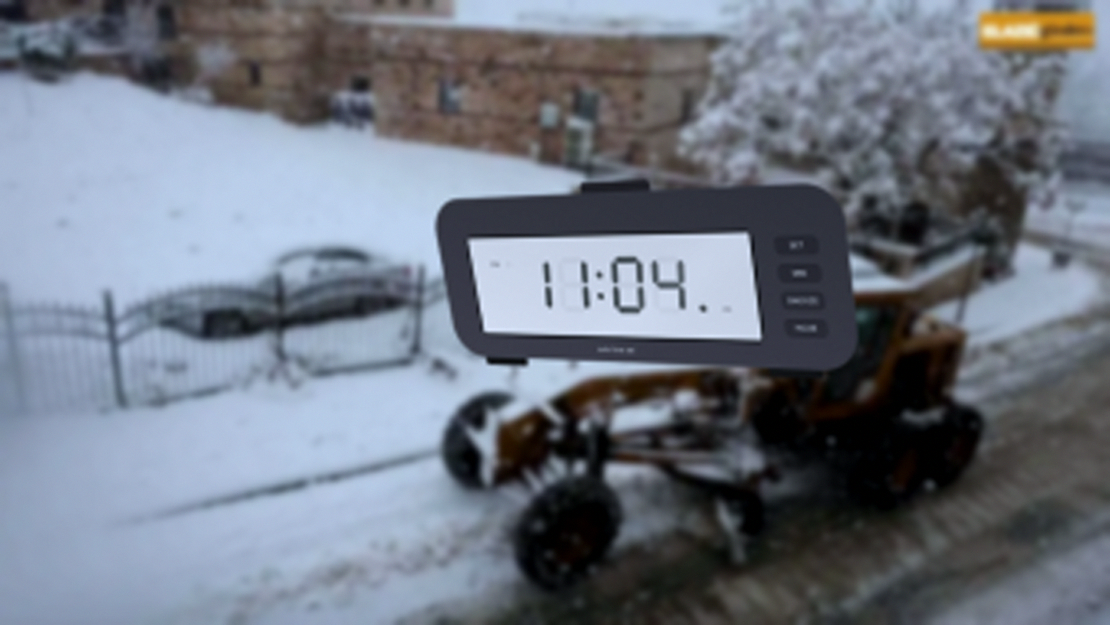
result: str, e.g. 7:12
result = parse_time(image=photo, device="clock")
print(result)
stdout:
11:04
